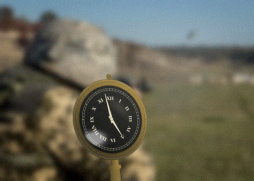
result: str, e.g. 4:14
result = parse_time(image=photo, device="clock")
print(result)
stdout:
4:58
